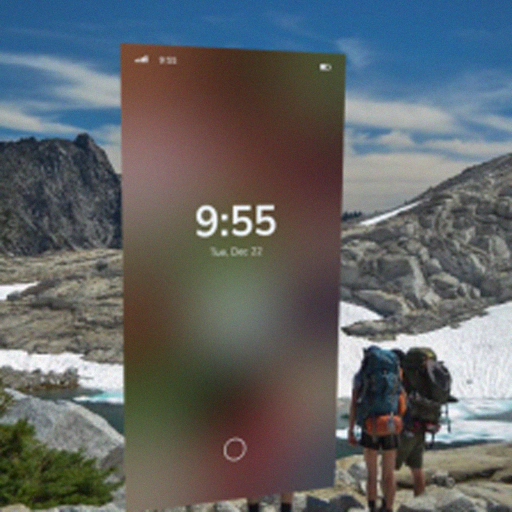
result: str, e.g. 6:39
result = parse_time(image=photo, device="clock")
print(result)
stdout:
9:55
